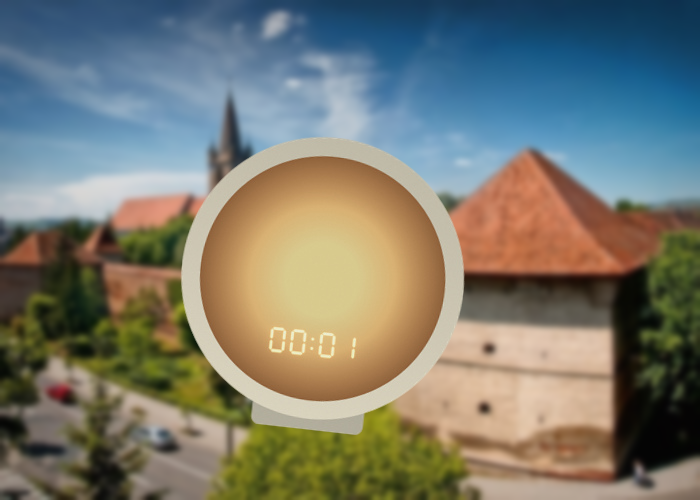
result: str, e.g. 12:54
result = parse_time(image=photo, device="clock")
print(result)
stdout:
0:01
